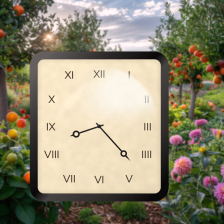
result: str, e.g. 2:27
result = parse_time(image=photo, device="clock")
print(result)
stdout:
8:23
